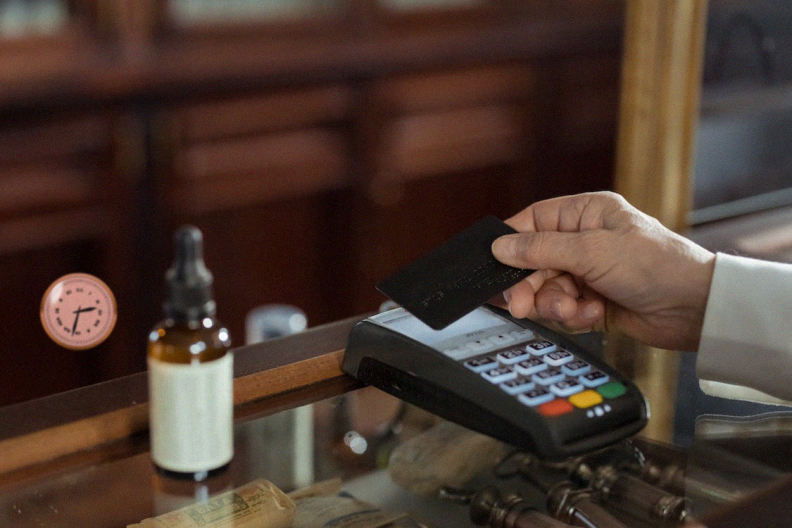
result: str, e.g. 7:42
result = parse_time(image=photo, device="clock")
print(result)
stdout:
2:32
